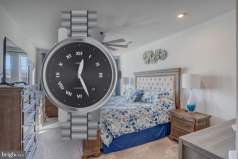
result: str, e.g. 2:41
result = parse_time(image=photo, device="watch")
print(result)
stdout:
12:26
